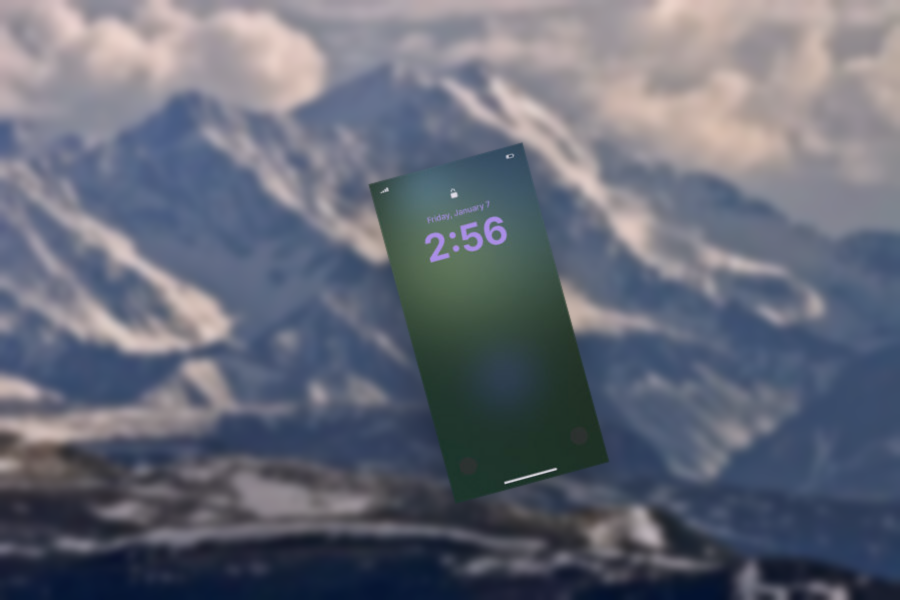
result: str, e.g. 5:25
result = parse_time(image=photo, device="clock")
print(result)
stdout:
2:56
